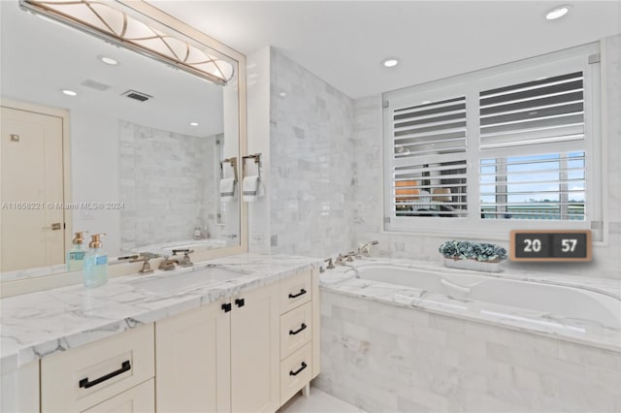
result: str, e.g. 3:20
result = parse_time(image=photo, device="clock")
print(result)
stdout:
20:57
